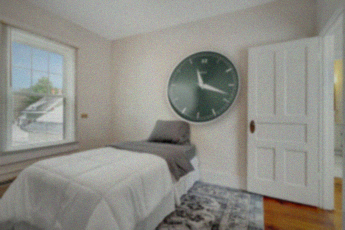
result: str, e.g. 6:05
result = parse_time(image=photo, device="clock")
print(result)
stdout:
11:18
